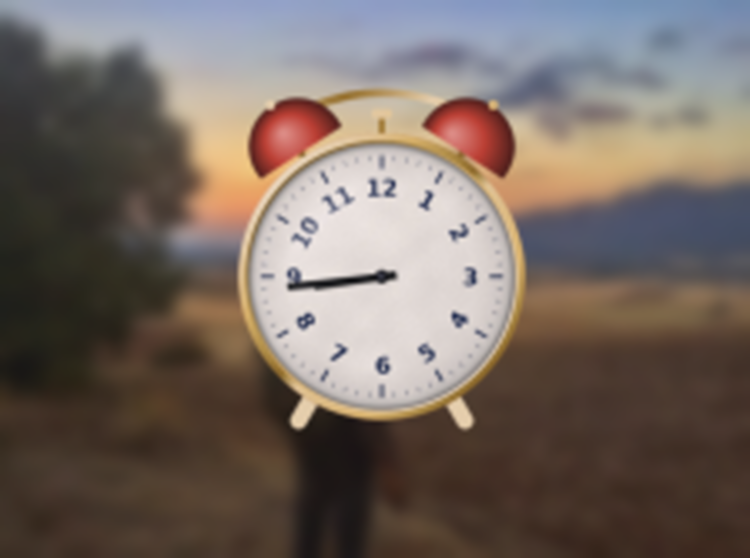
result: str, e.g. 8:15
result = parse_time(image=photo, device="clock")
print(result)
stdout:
8:44
